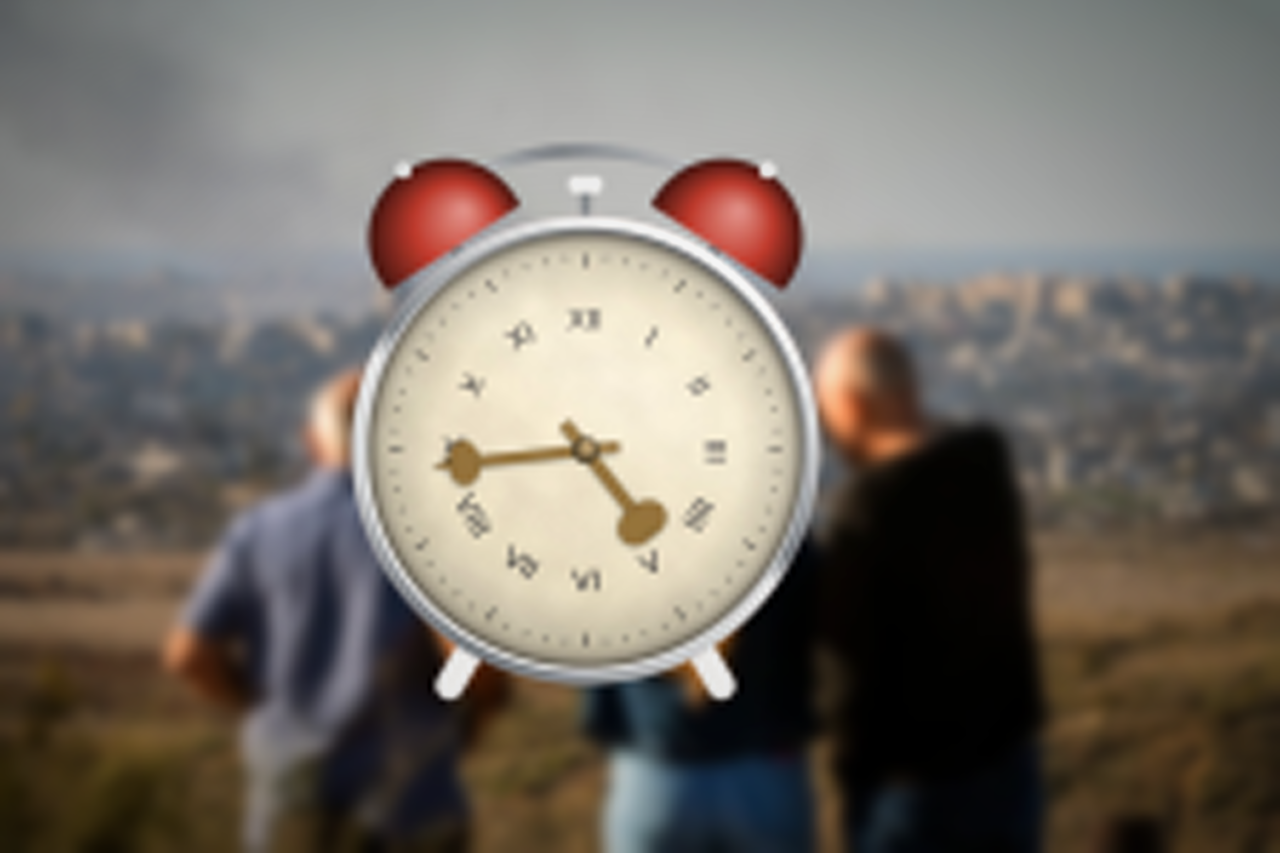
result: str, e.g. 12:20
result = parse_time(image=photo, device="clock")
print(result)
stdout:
4:44
